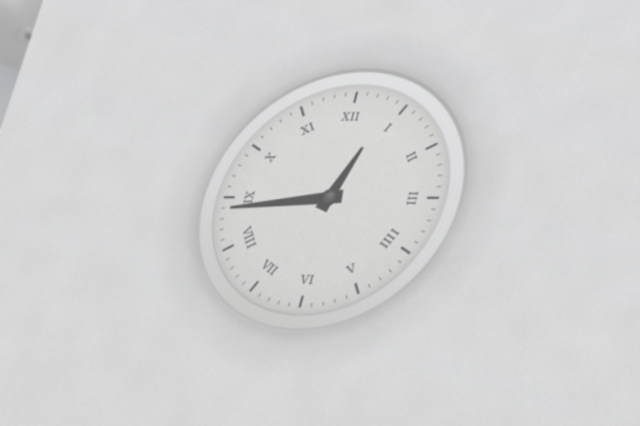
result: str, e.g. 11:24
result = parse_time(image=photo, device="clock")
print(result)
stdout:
12:44
